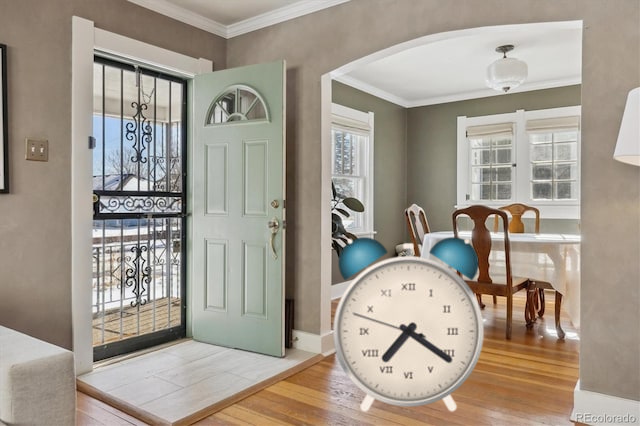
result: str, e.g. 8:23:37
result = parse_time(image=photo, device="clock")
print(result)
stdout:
7:20:48
